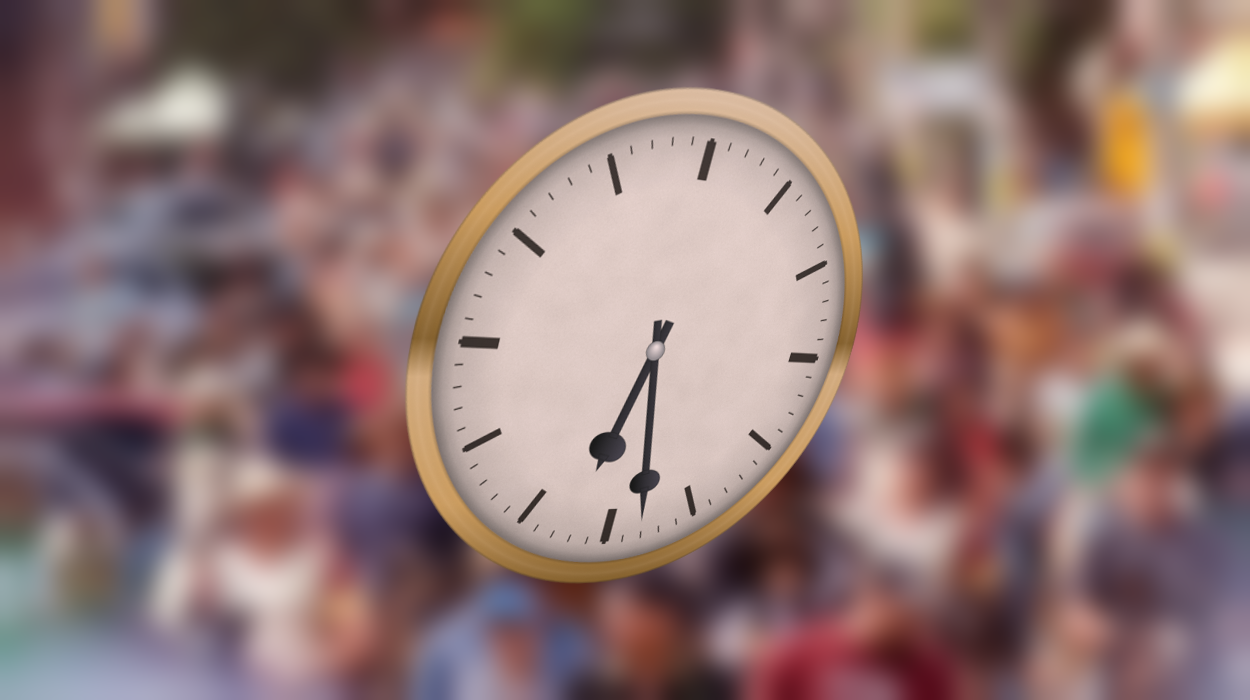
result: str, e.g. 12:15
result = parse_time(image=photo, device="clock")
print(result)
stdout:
6:28
